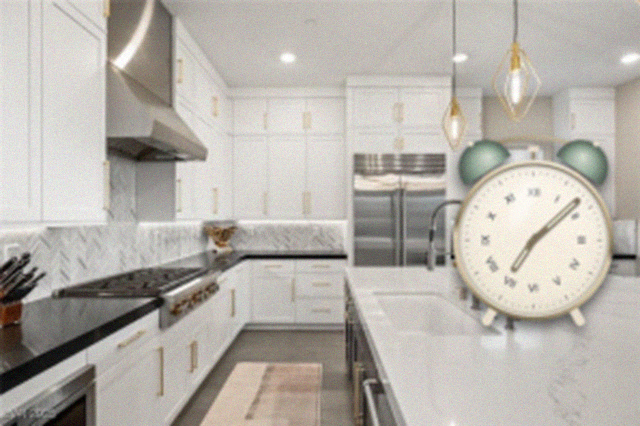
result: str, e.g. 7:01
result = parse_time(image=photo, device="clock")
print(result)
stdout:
7:08
